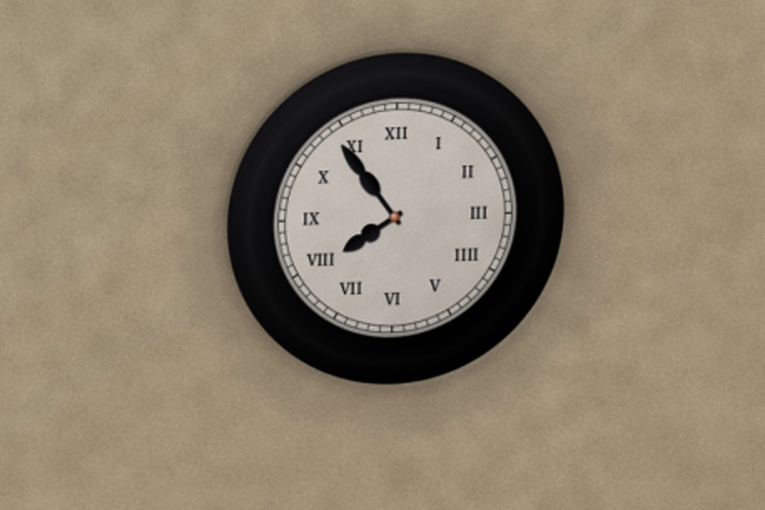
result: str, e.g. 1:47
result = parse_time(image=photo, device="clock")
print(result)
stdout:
7:54
